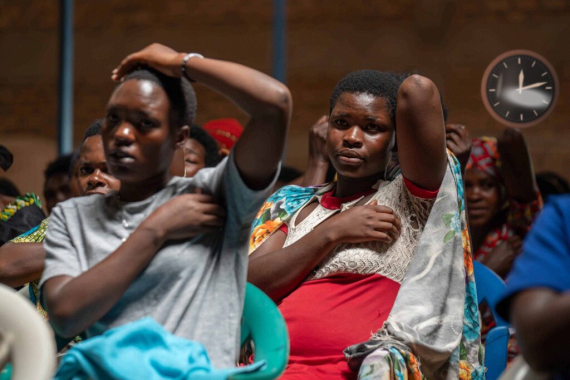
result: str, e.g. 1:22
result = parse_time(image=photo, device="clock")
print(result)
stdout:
12:13
